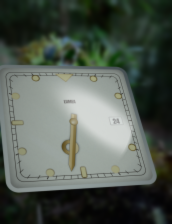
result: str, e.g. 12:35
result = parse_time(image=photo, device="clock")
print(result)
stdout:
6:32
